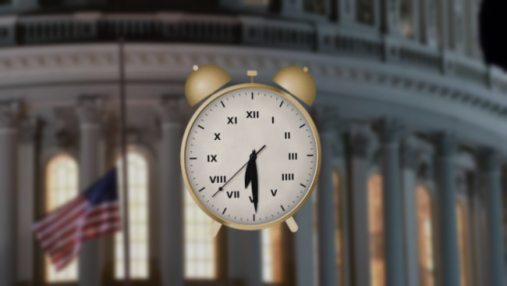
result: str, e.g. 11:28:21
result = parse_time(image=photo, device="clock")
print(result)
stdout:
6:29:38
